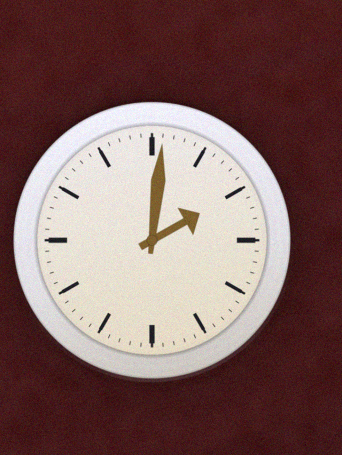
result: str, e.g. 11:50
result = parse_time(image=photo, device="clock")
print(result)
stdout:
2:01
